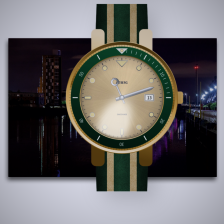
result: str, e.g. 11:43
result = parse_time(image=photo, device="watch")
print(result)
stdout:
11:12
